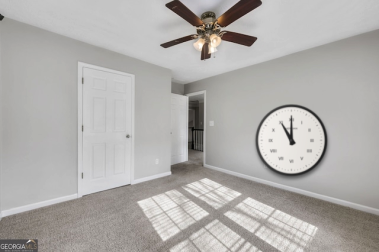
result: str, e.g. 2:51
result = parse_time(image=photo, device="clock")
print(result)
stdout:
11:00
